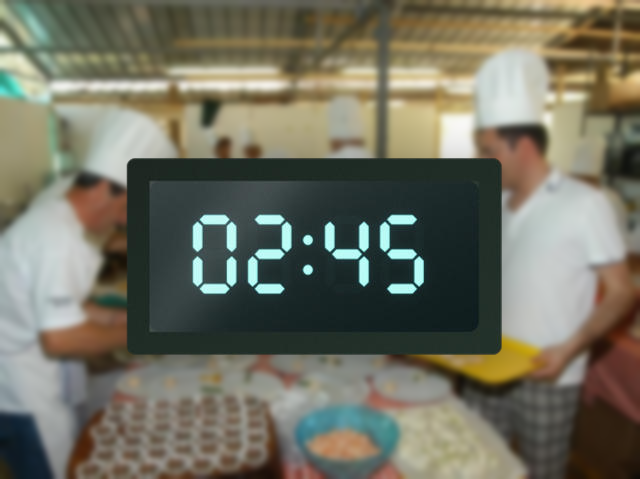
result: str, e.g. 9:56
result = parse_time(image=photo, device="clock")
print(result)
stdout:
2:45
